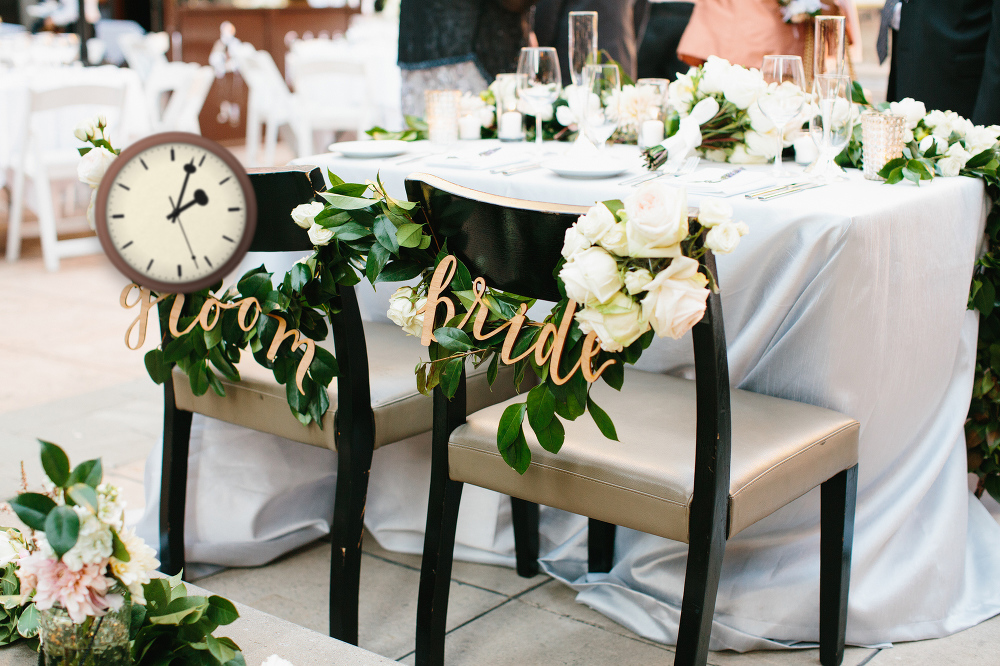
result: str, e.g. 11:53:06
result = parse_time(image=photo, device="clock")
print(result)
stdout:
2:03:27
